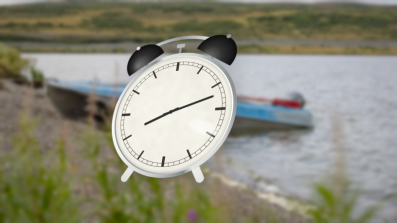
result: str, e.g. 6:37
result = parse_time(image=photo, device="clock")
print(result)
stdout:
8:12
